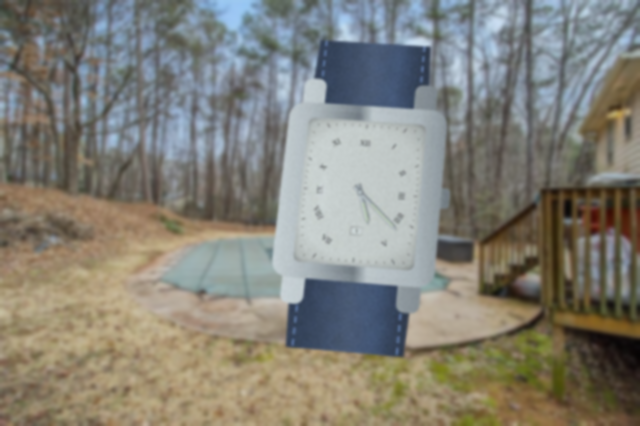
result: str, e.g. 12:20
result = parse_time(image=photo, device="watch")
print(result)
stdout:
5:22
